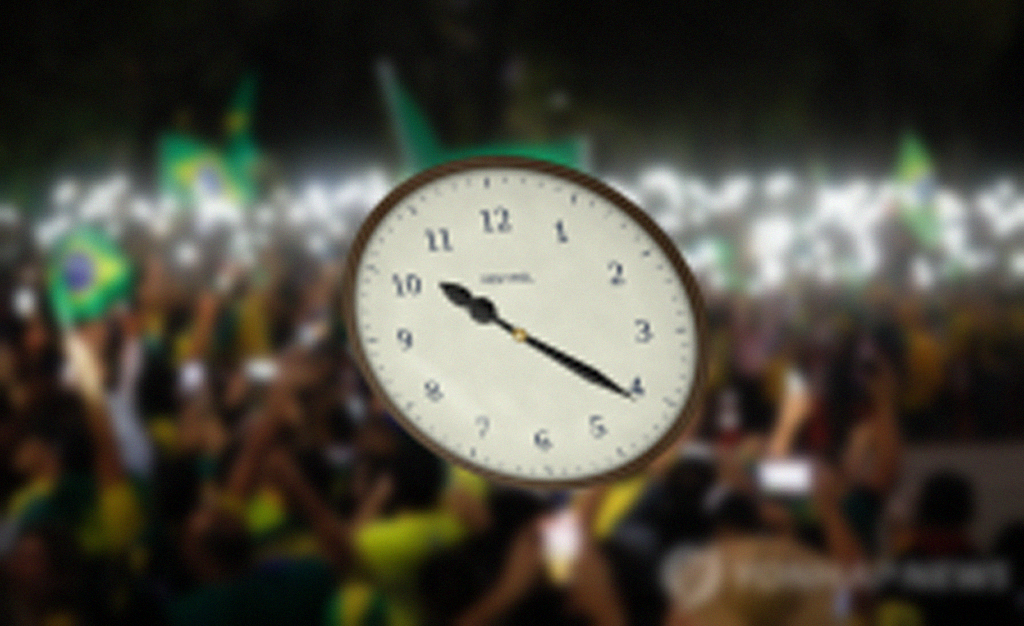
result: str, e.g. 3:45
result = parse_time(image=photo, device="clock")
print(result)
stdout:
10:21
